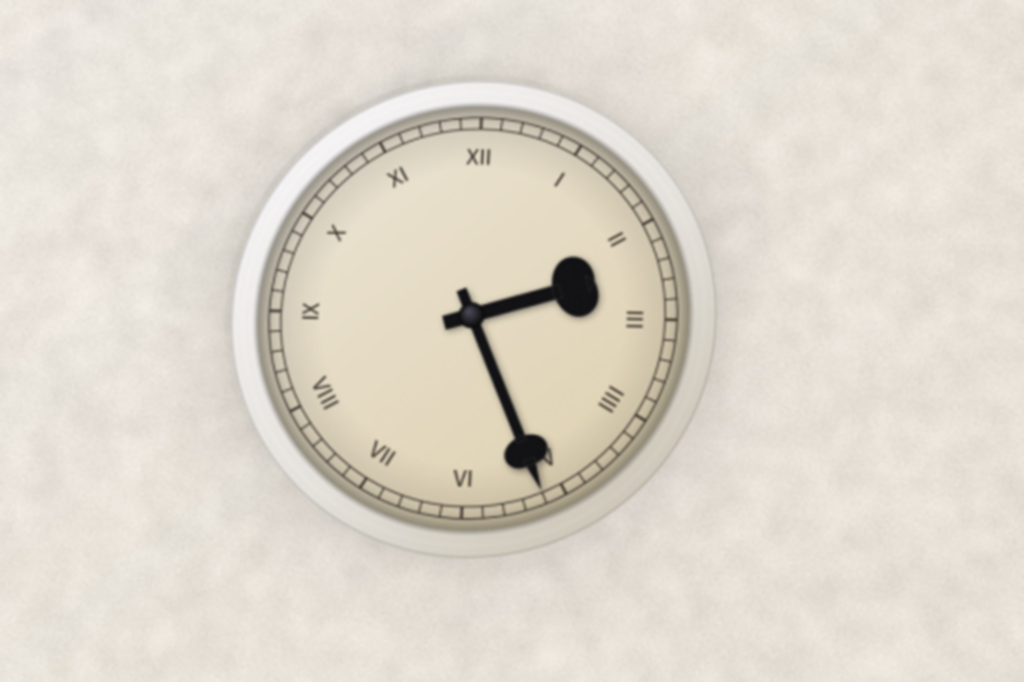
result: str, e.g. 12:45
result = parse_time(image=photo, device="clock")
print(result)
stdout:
2:26
